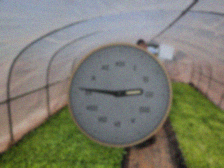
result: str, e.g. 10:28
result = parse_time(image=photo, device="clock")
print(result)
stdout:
2:46
